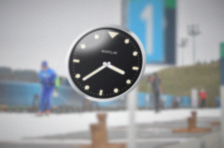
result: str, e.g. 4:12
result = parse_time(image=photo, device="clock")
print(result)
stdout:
3:38
